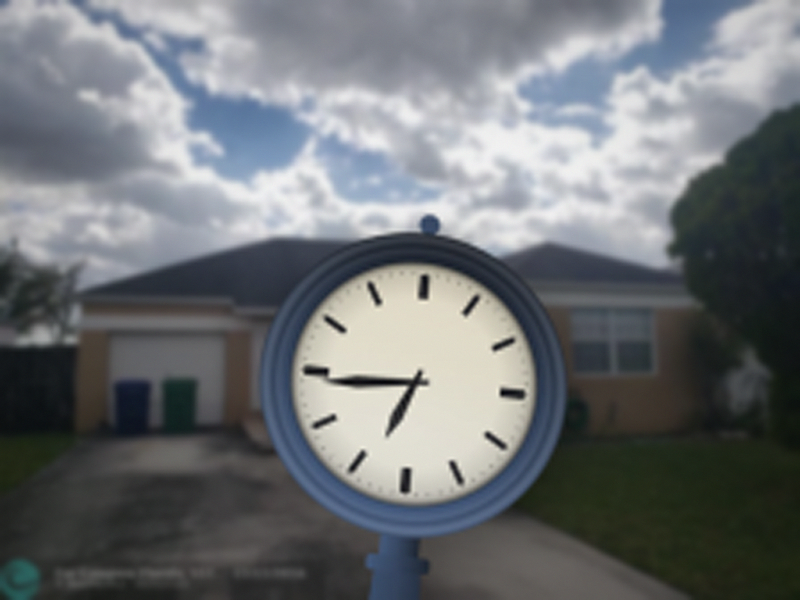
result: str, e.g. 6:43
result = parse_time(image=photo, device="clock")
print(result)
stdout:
6:44
